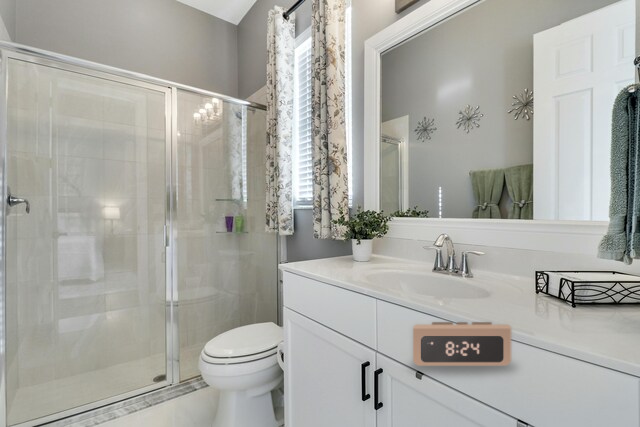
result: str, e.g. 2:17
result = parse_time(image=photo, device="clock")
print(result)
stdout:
8:24
